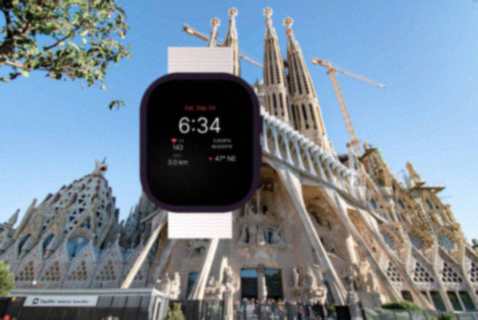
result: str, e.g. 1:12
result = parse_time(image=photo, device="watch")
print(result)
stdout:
6:34
